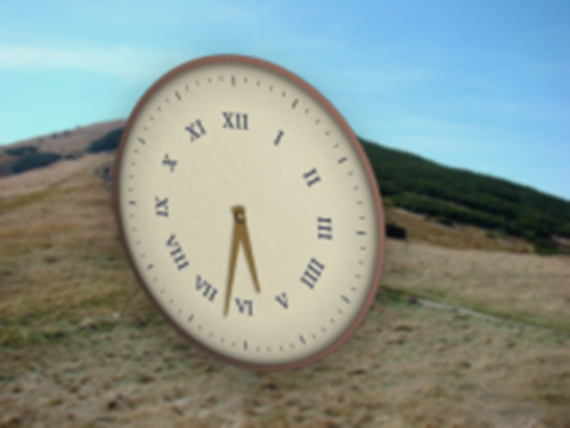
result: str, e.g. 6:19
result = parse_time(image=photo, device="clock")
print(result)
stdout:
5:32
